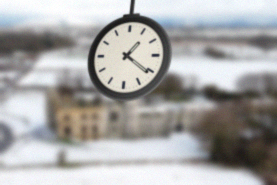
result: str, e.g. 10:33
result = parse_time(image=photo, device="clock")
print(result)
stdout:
1:21
